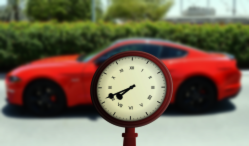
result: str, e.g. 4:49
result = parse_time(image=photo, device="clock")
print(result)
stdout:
7:41
